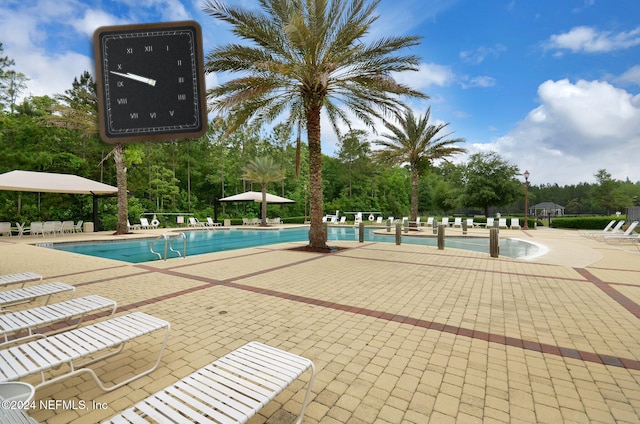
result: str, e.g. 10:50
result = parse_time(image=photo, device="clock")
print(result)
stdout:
9:48
